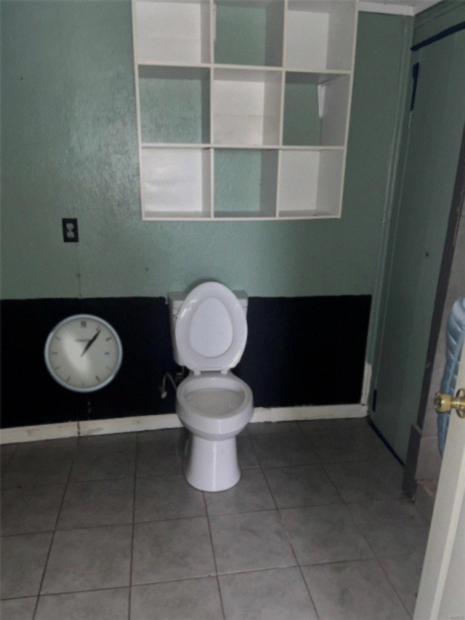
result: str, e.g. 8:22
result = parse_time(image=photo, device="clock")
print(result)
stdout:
1:06
